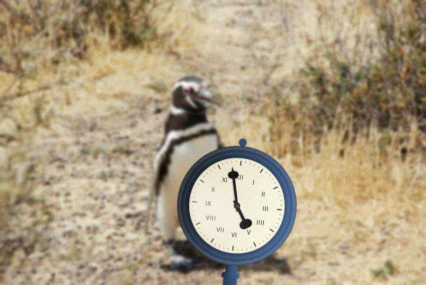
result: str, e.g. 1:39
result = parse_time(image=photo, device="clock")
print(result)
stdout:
4:58
